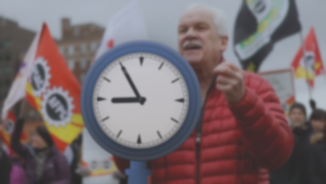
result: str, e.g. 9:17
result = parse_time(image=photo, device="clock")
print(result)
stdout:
8:55
